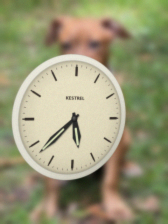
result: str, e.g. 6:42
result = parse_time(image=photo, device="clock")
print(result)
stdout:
5:38
